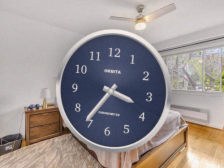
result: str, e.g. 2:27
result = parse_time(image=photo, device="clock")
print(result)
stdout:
3:36
